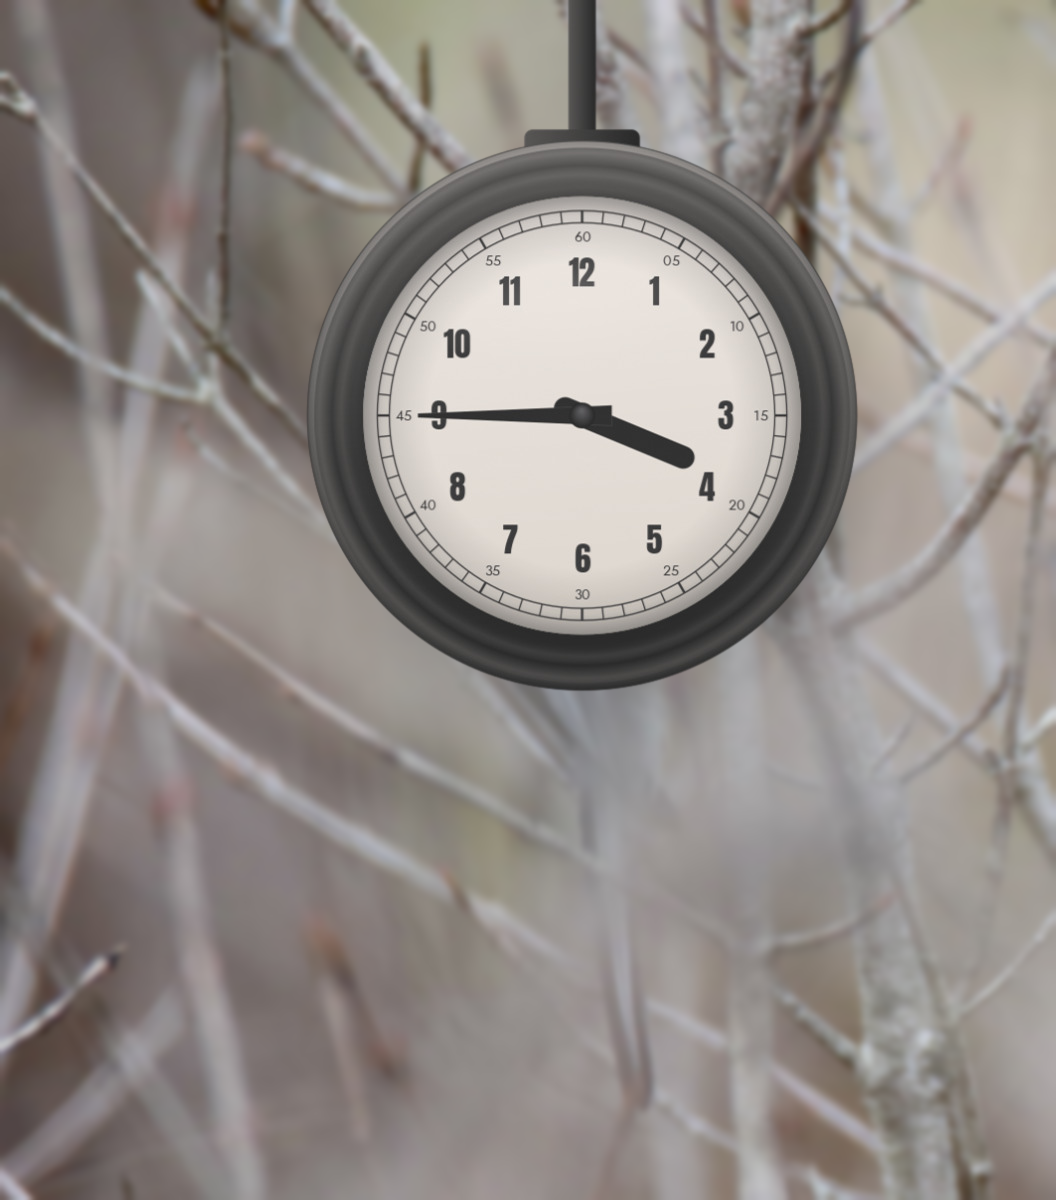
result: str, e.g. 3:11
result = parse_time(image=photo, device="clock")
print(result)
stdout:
3:45
